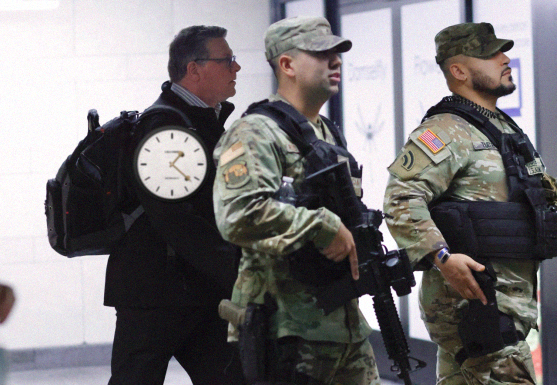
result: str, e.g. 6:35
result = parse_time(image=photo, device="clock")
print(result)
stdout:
1:22
